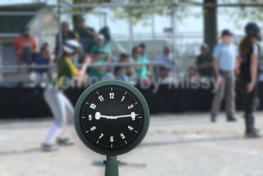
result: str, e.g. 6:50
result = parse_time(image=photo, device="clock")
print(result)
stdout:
9:14
